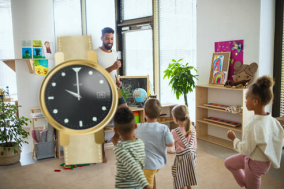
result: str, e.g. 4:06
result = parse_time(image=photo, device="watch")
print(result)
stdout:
10:00
